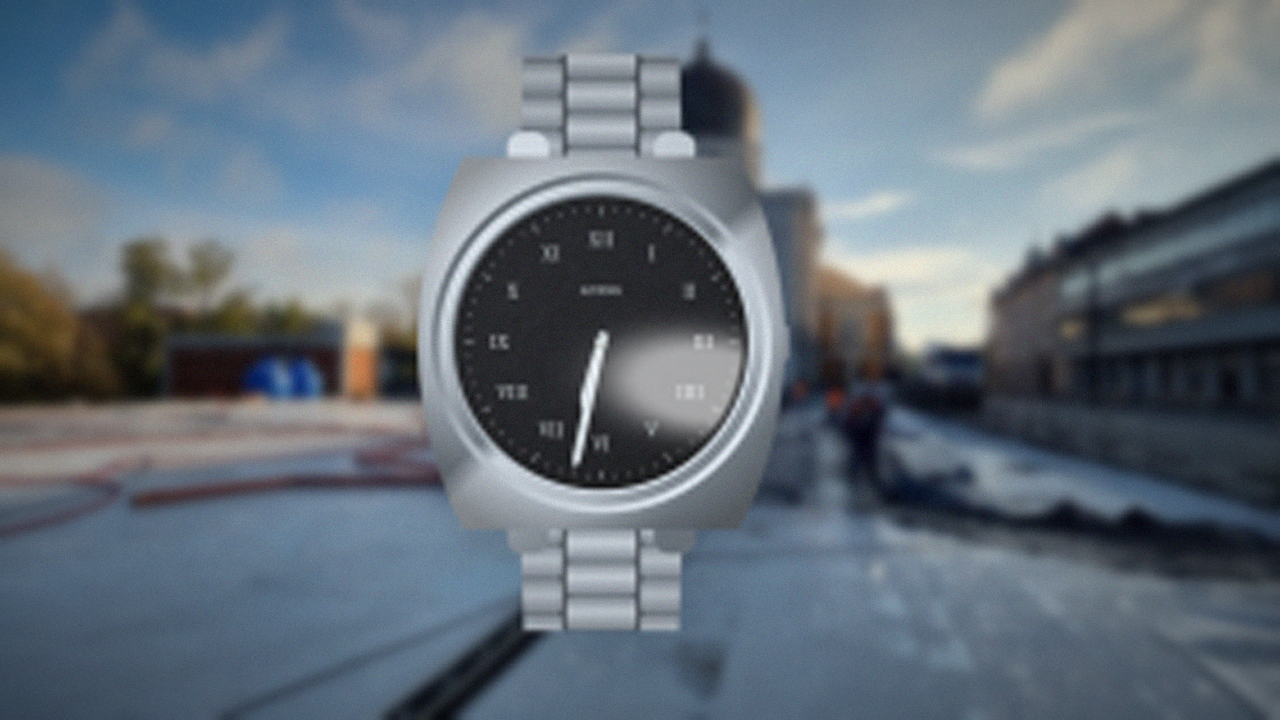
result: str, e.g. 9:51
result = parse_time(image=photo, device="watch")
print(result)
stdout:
6:32
